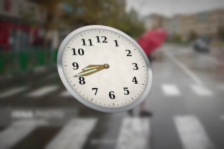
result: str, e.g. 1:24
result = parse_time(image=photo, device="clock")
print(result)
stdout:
8:42
